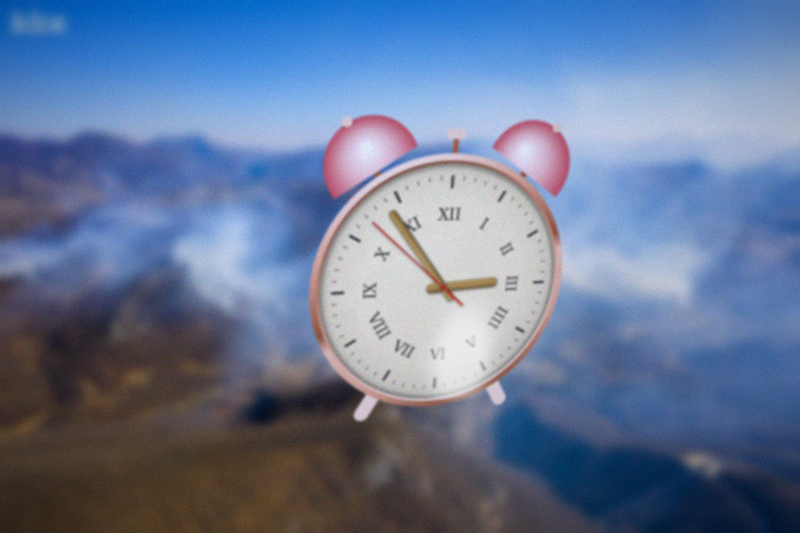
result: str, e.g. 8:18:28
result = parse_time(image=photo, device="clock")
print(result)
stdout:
2:53:52
